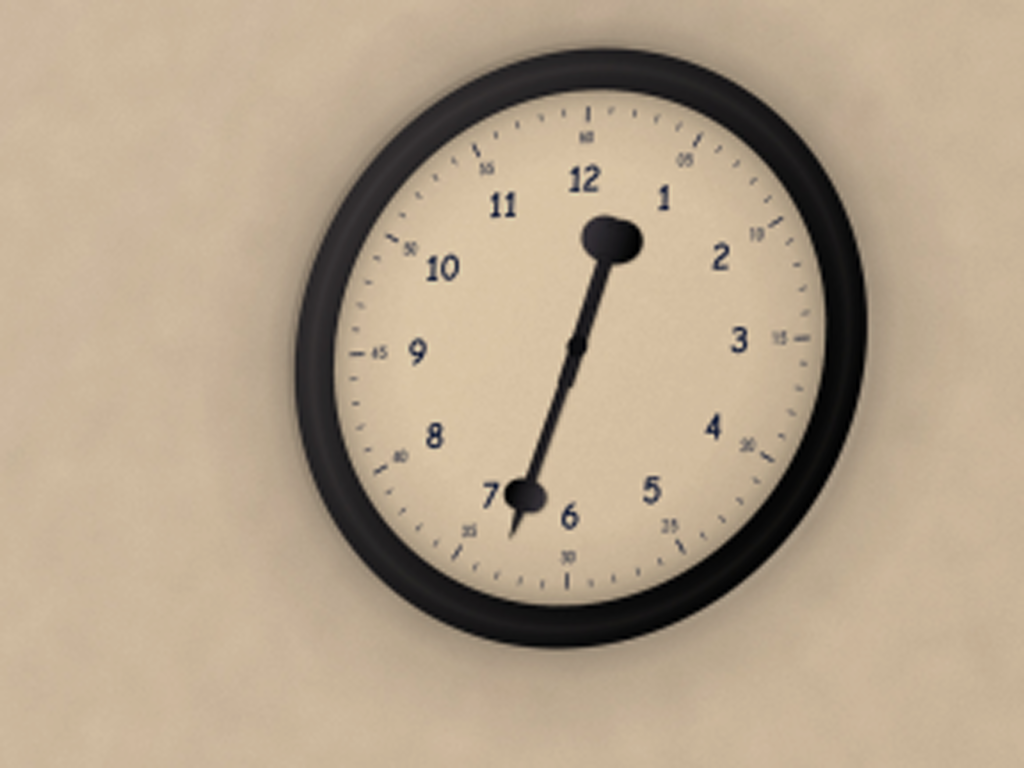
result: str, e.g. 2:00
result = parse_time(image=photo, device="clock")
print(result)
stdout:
12:33
